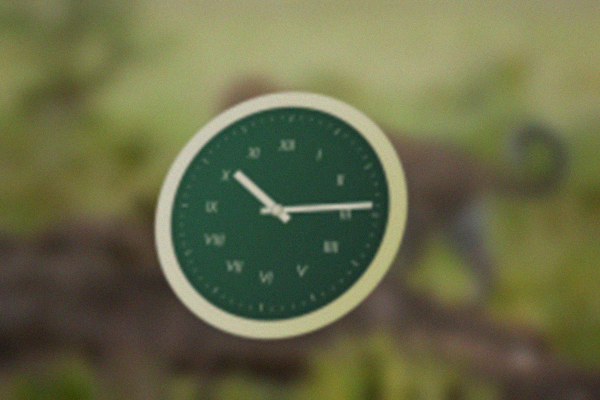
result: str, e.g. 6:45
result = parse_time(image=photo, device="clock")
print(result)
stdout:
10:14
